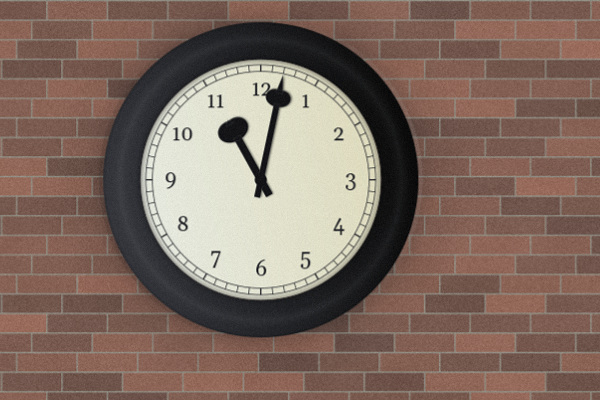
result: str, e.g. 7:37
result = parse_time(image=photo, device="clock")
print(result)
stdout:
11:02
